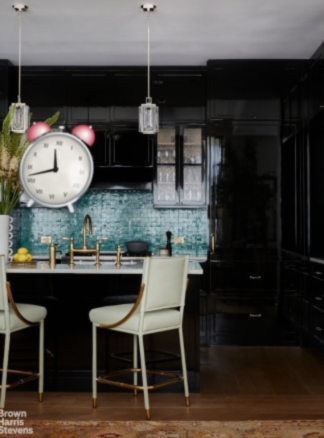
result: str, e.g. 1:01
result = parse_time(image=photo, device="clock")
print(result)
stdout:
11:42
